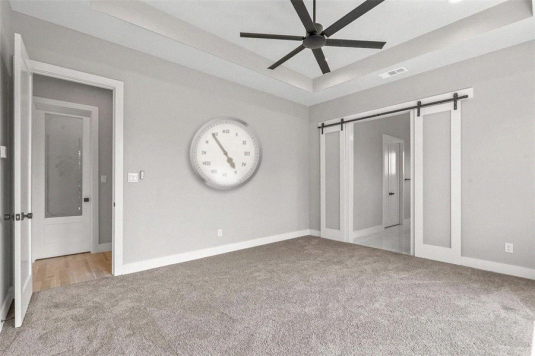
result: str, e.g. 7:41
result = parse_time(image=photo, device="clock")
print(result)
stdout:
4:54
